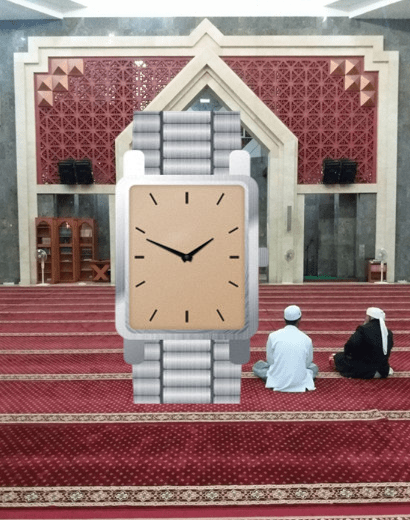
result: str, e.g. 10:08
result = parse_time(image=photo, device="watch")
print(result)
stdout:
1:49
